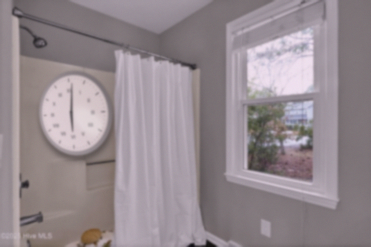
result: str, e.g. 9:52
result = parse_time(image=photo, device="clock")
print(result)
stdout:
6:01
